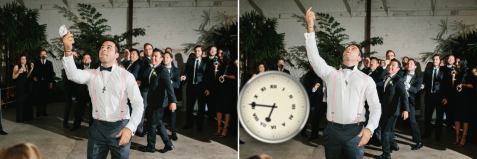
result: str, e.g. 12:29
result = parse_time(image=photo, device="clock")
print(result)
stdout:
6:46
